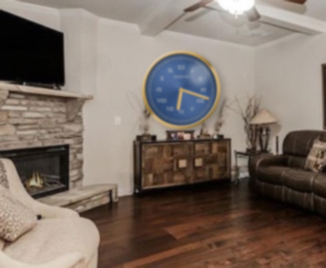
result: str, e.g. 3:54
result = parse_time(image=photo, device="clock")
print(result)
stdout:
6:18
